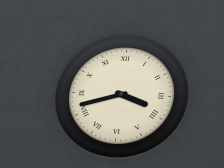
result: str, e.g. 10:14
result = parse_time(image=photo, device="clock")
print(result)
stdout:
3:42
